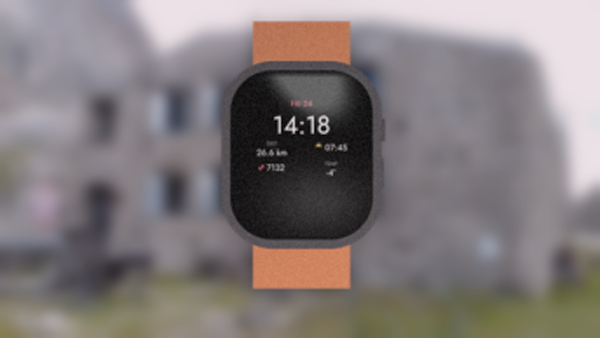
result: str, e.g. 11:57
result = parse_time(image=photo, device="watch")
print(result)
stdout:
14:18
